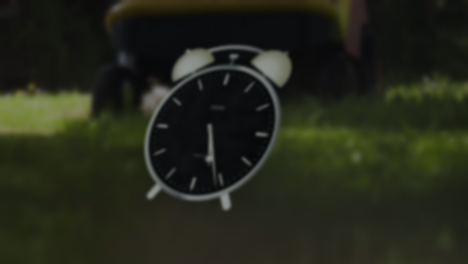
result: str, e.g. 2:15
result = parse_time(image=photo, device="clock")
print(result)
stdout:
5:26
